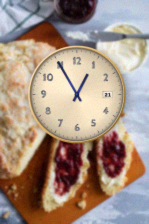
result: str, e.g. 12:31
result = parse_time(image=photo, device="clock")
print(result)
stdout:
12:55
